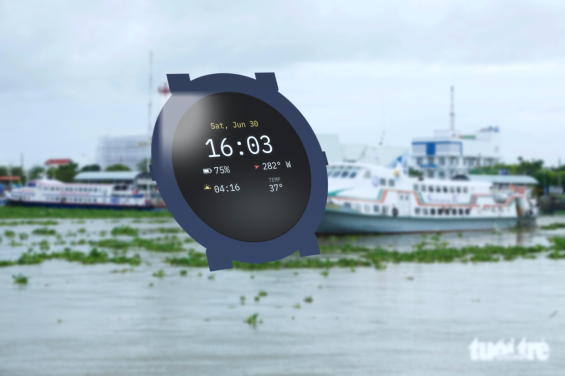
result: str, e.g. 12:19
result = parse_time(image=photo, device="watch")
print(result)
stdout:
16:03
